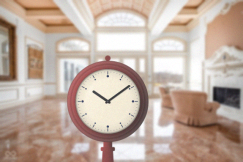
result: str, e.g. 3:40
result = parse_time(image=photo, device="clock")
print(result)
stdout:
10:09
